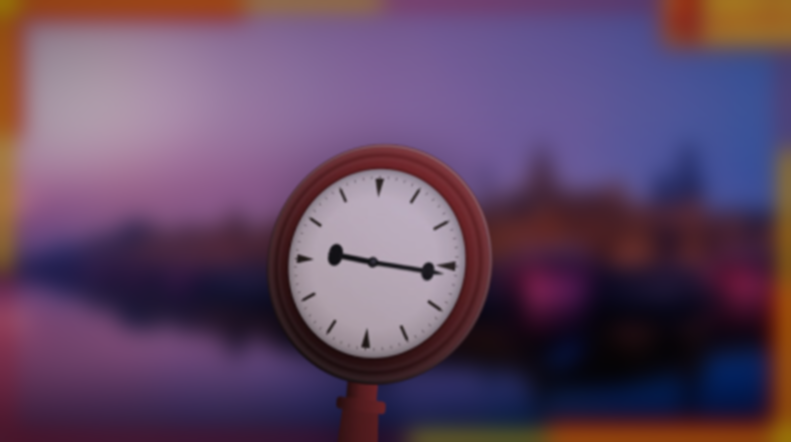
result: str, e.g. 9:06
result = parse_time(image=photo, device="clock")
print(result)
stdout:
9:16
